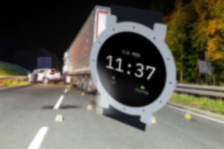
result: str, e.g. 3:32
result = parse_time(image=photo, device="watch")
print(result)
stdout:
11:37
